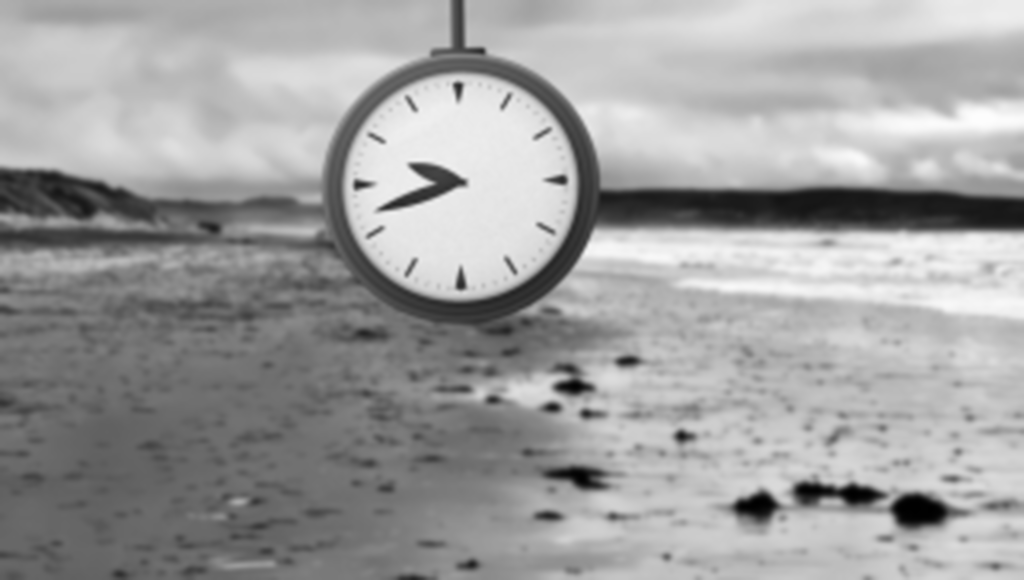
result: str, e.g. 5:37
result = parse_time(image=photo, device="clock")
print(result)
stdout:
9:42
